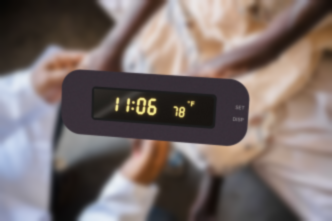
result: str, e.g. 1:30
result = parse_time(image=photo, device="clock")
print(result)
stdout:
11:06
